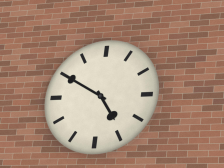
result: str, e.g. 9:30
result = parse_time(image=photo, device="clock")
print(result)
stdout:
4:50
